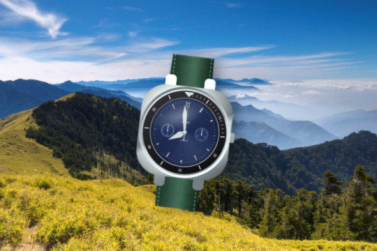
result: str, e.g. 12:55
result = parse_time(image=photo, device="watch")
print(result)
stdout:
7:59
